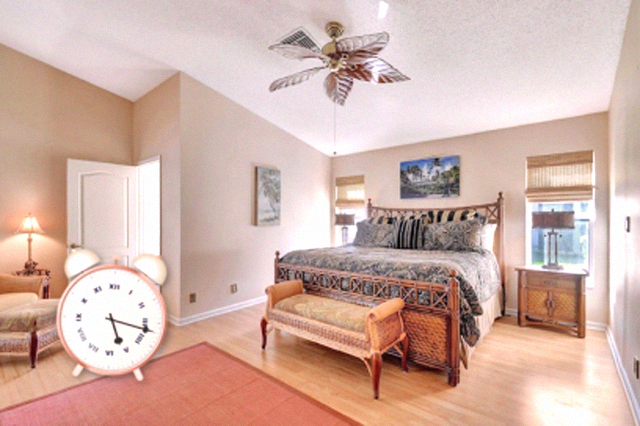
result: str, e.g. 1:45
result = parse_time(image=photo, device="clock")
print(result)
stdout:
5:17
